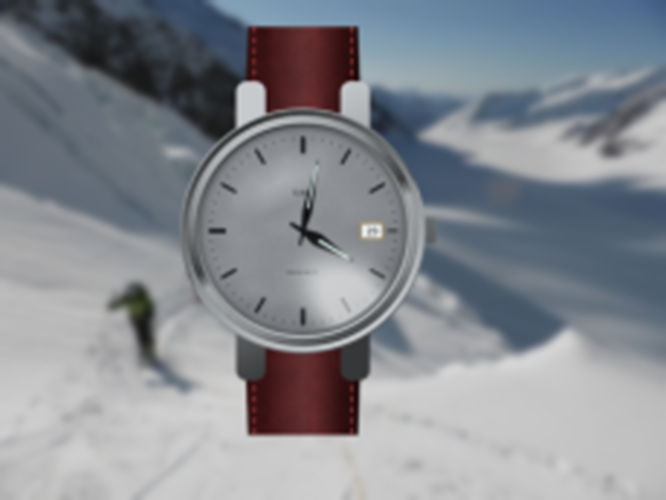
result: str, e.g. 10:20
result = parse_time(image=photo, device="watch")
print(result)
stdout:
4:02
